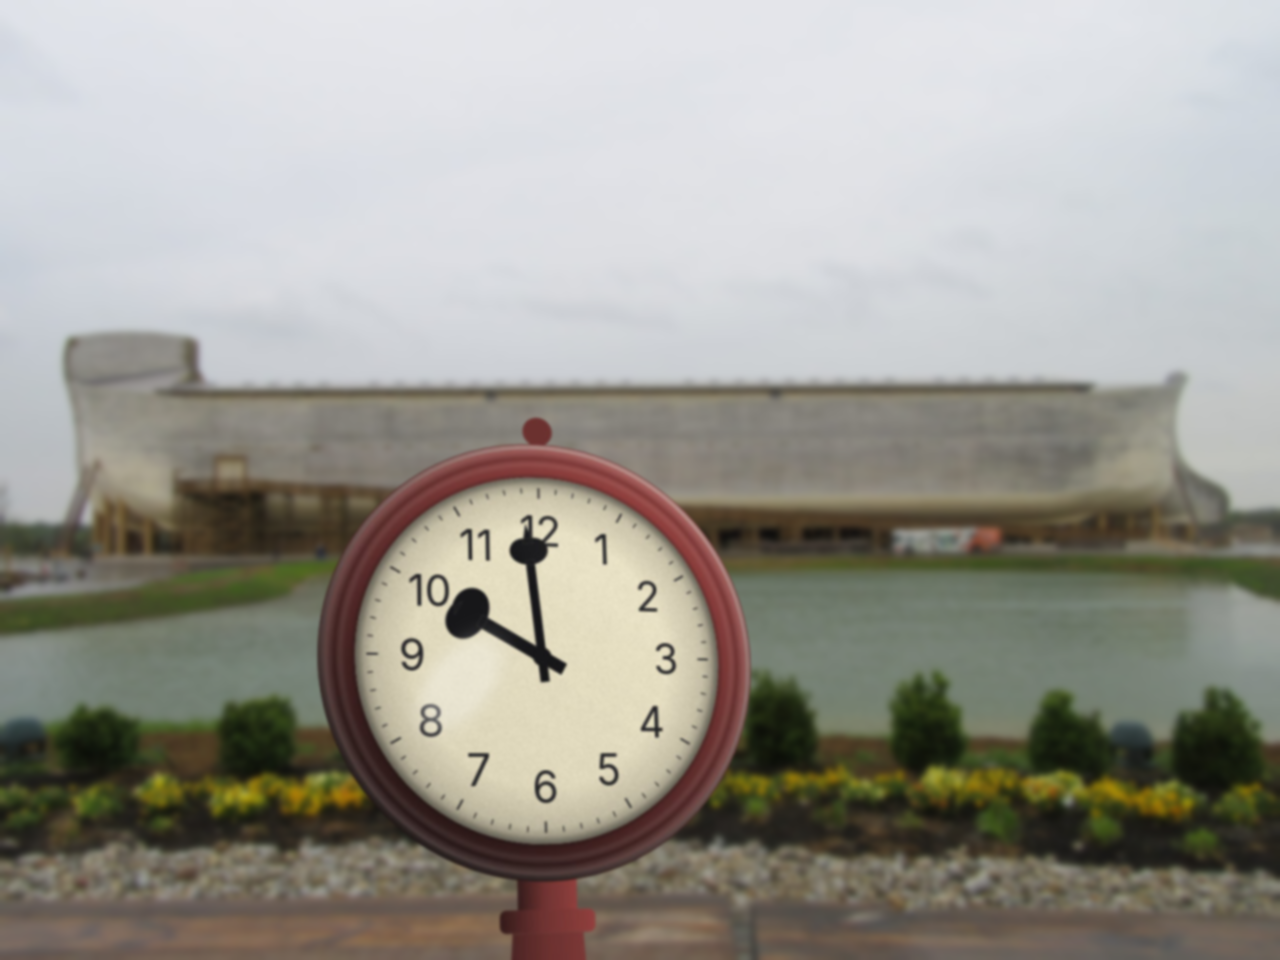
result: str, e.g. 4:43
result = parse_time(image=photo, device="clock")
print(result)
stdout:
9:59
